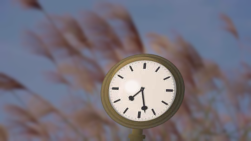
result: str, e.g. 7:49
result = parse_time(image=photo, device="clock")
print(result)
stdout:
7:28
